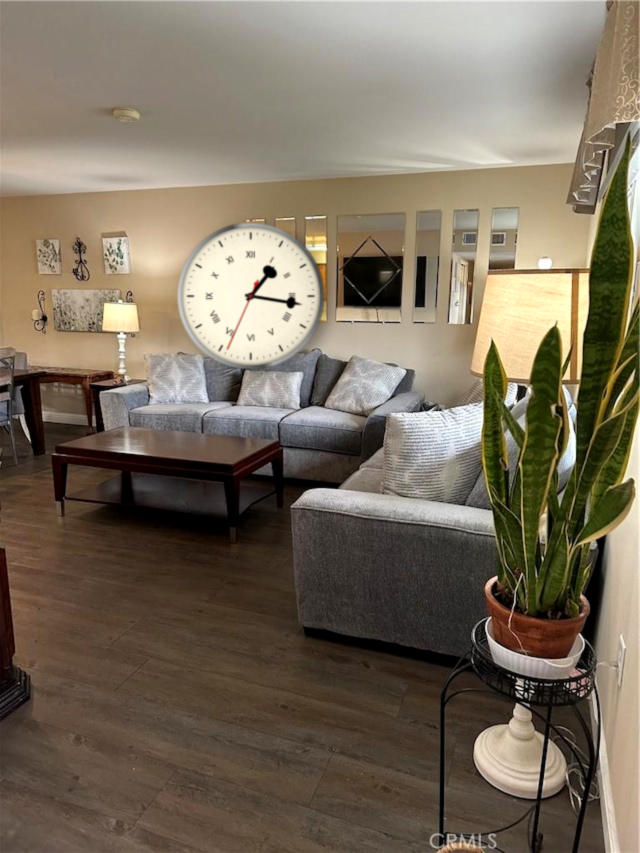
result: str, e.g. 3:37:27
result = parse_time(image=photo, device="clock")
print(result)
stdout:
1:16:34
